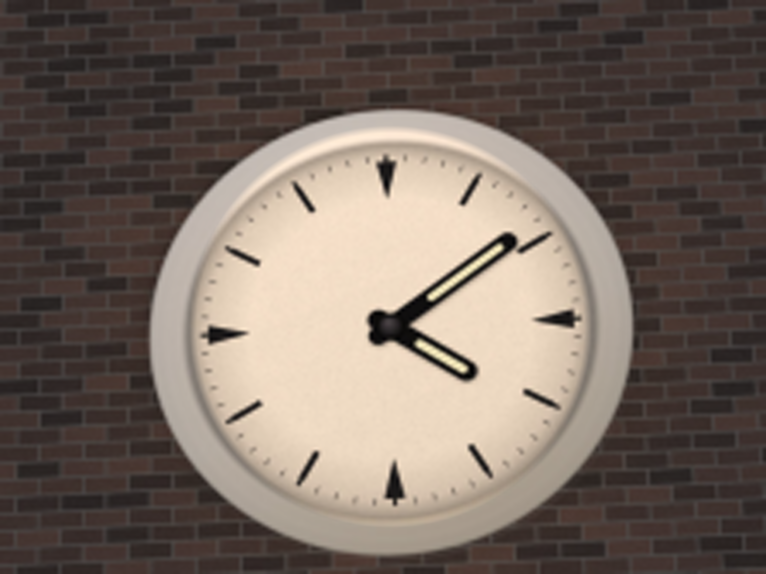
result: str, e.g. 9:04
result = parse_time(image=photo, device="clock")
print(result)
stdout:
4:09
